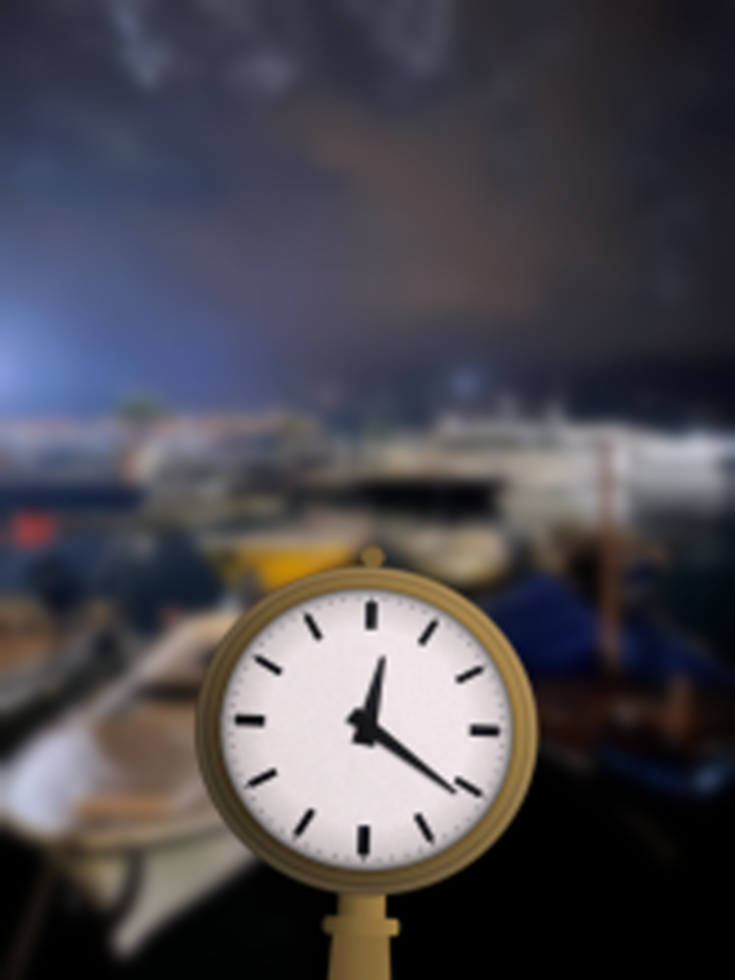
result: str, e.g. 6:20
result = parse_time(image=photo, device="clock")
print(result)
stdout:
12:21
